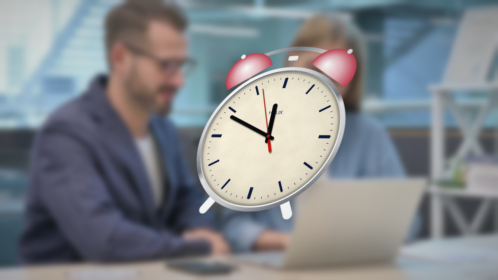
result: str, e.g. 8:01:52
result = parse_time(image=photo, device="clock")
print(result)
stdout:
11:48:56
